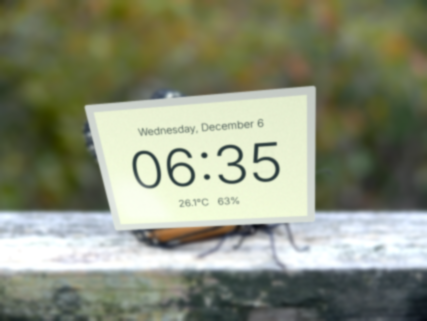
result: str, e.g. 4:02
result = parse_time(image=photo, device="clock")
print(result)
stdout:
6:35
